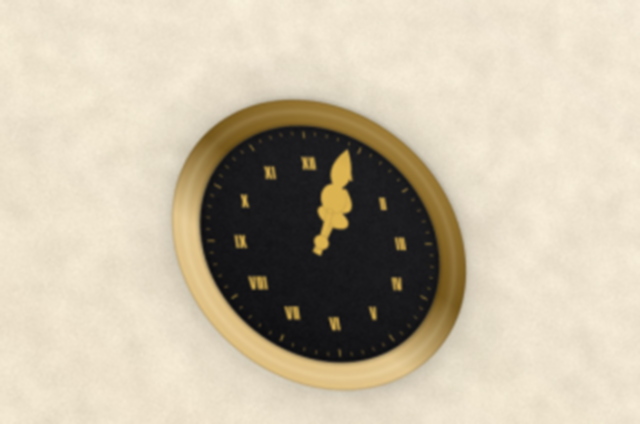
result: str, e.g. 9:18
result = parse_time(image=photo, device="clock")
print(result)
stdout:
1:04
